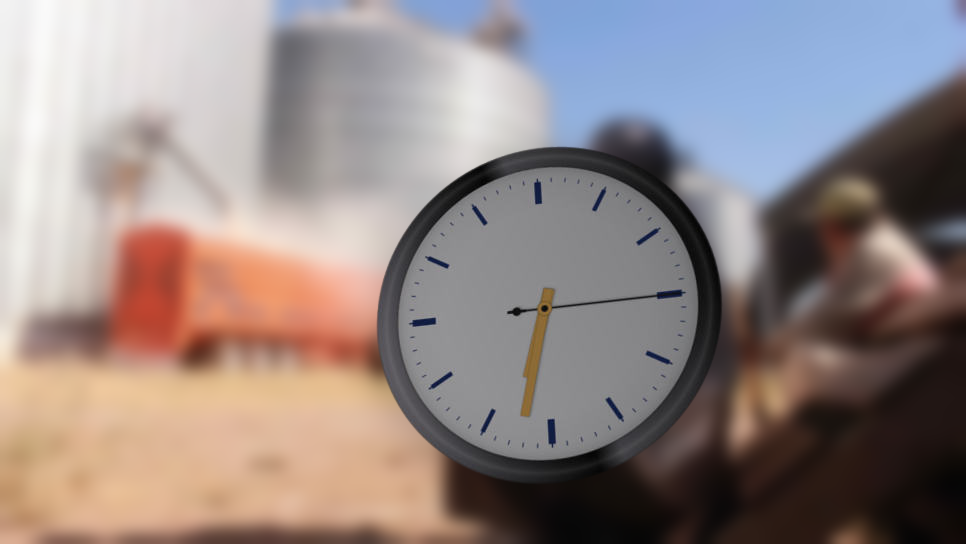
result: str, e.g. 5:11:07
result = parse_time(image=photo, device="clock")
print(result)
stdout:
6:32:15
